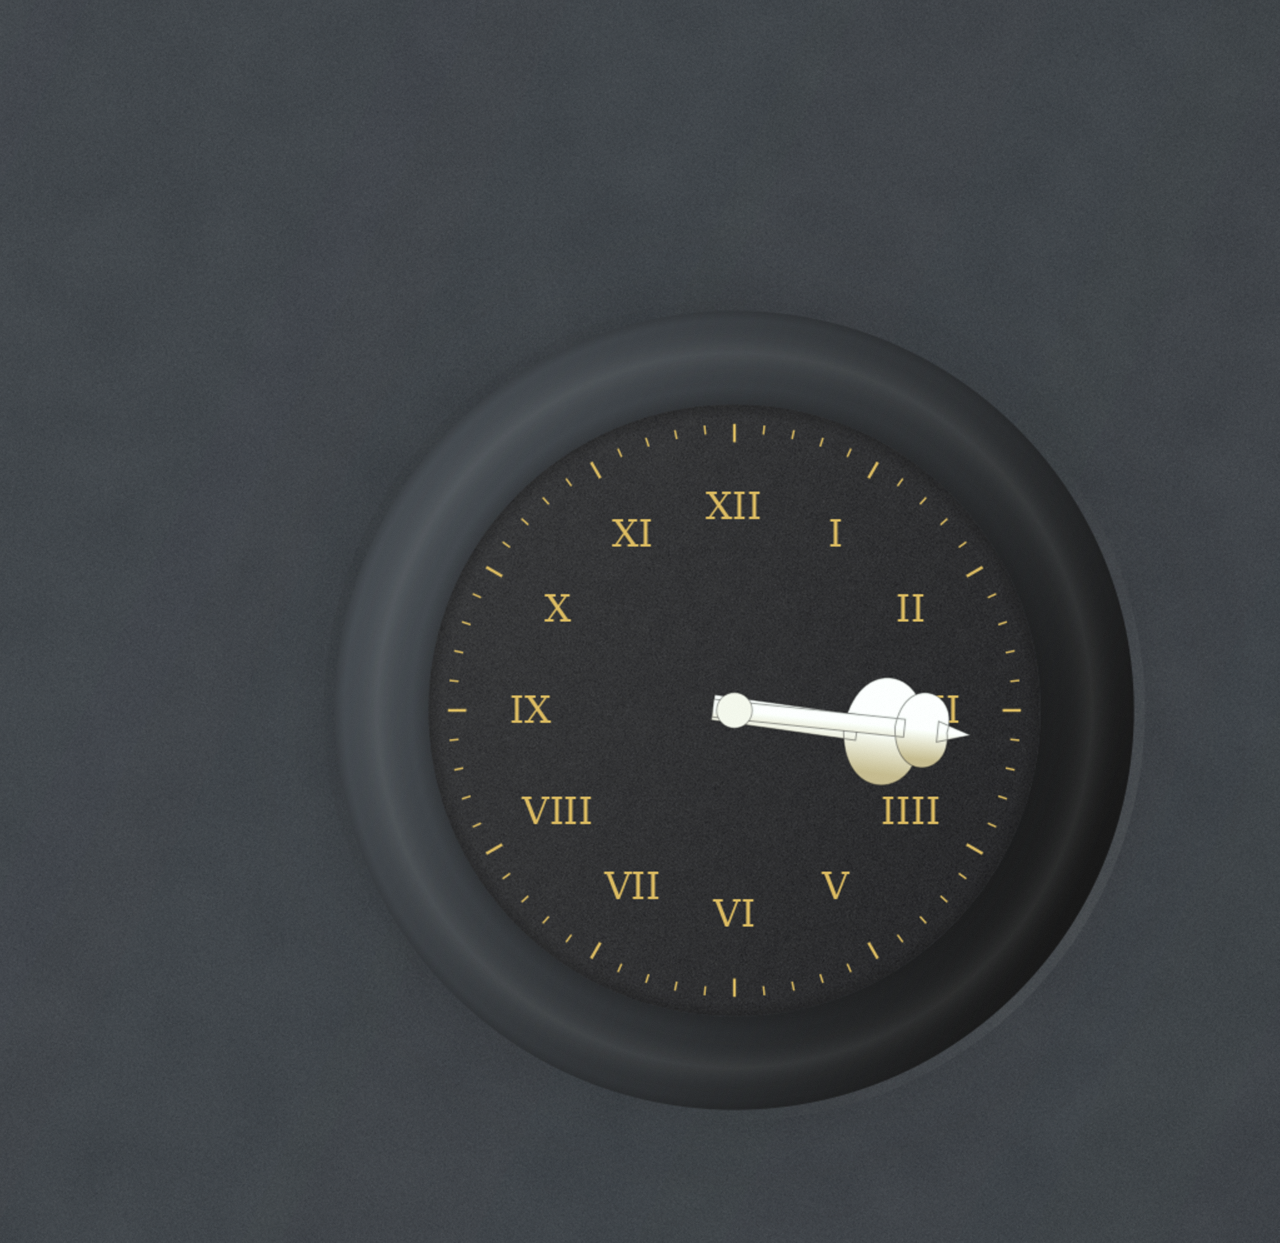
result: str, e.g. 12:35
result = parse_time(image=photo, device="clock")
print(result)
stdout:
3:16
